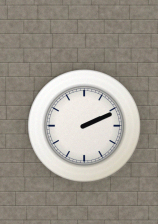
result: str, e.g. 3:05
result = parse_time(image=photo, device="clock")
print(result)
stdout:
2:11
